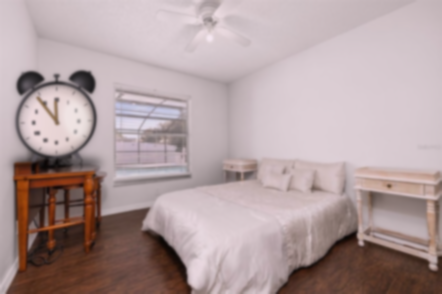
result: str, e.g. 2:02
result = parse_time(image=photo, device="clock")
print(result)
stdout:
11:54
